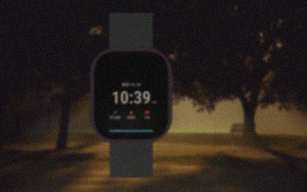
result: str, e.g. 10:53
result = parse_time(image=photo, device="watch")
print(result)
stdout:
10:39
